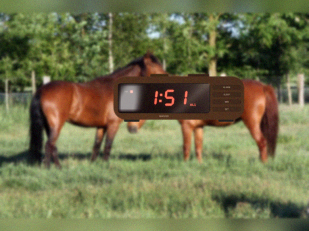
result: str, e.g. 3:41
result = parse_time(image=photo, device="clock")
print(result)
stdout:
1:51
